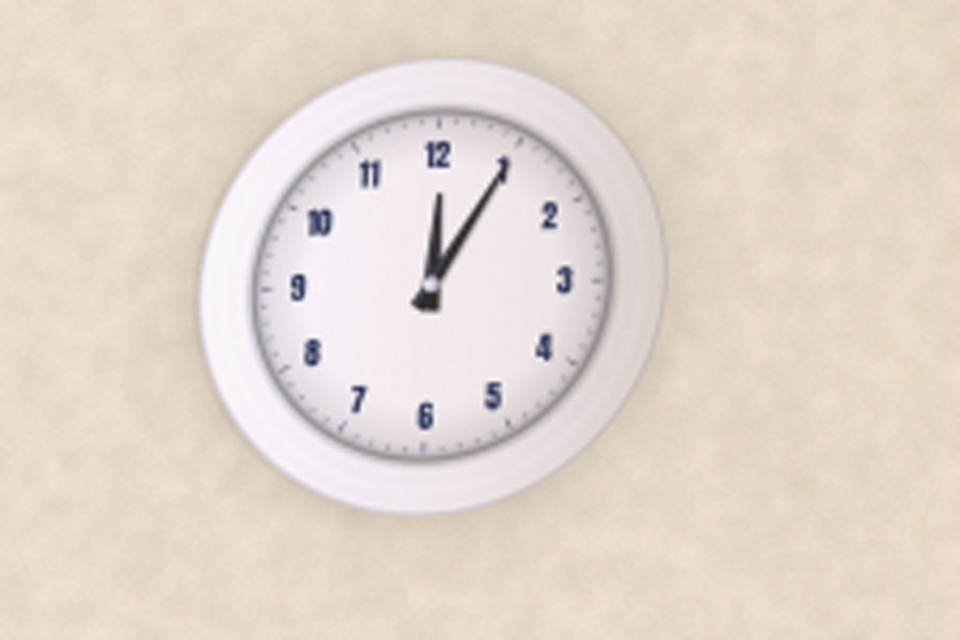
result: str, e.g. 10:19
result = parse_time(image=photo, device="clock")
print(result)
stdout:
12:05
